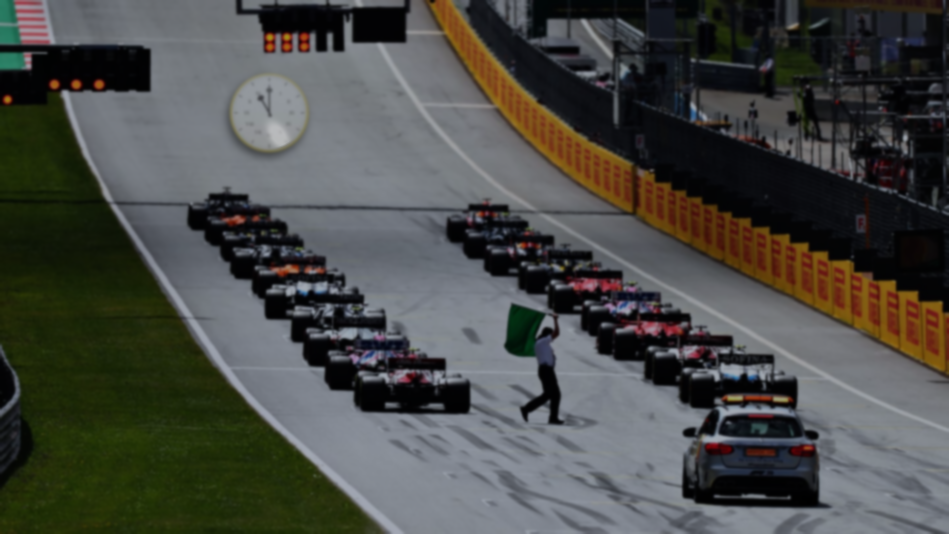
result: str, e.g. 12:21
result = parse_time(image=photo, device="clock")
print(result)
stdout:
11:00
